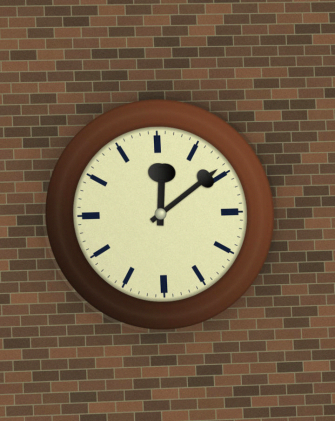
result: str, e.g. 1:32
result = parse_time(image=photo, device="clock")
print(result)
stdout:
12:09
